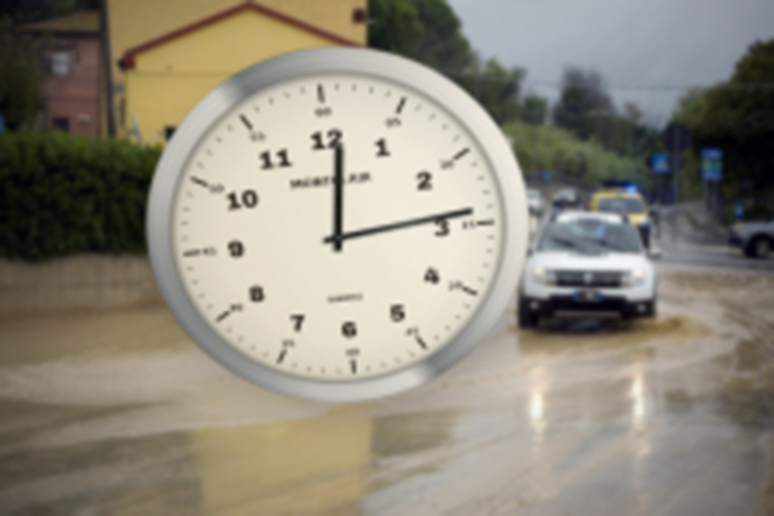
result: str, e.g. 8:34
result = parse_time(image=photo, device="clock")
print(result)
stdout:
12:14
